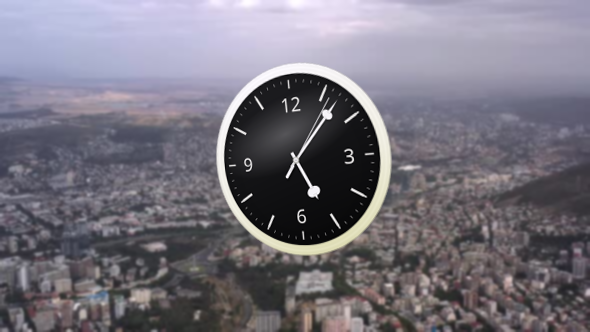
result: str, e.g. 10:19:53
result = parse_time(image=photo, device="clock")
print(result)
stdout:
5:07:06
